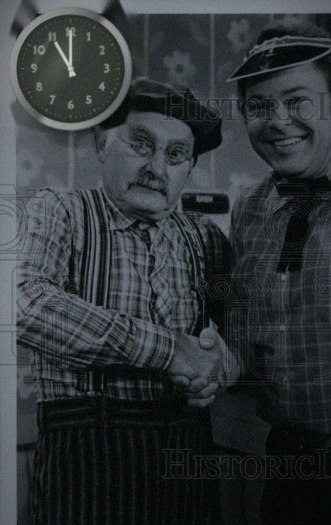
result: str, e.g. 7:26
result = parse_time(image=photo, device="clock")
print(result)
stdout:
11:00
